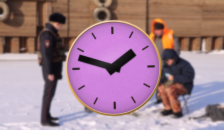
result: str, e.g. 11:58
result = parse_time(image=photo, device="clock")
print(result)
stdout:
1:48
